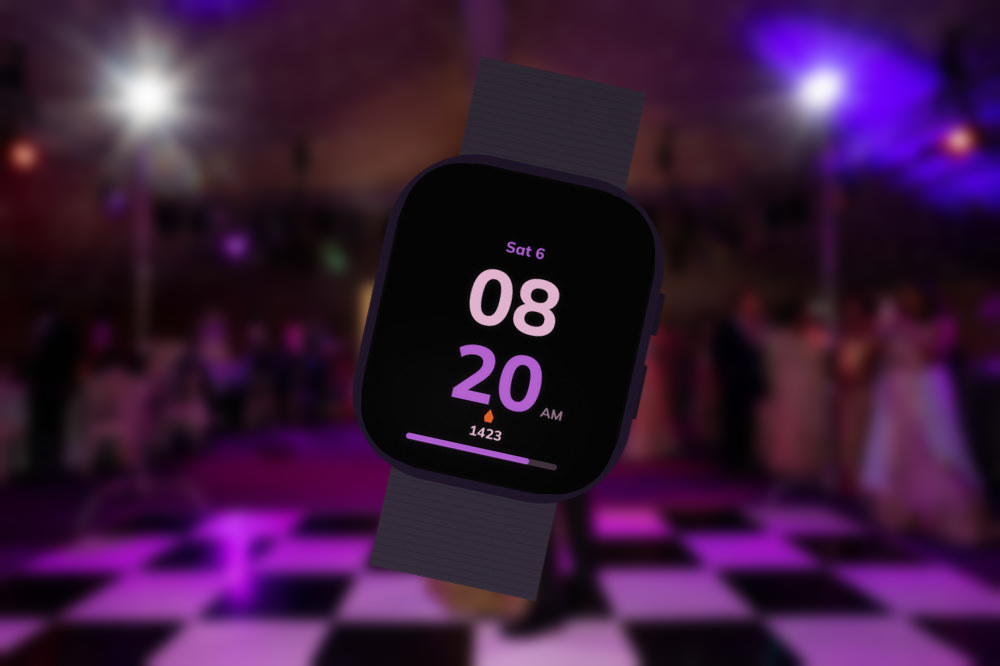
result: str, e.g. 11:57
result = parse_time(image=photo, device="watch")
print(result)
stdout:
8:20
